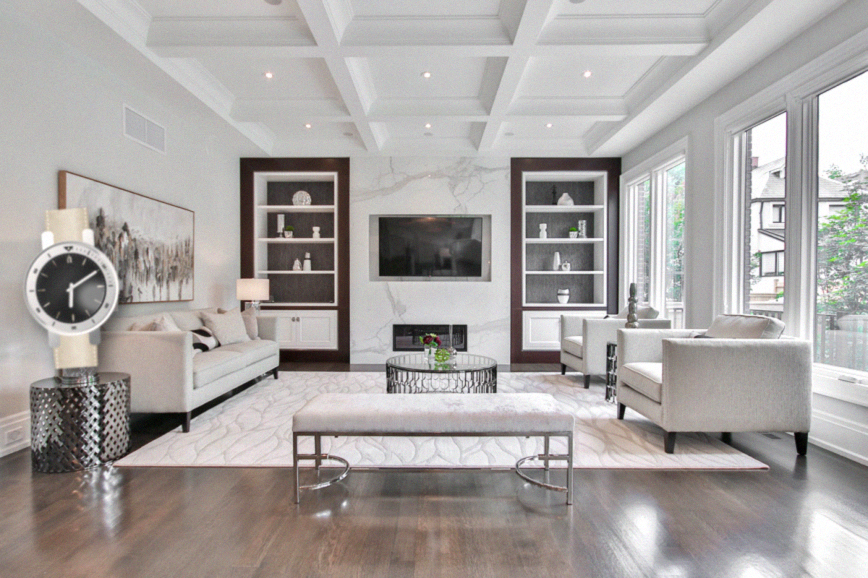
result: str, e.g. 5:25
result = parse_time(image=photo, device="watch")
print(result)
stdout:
6:10
